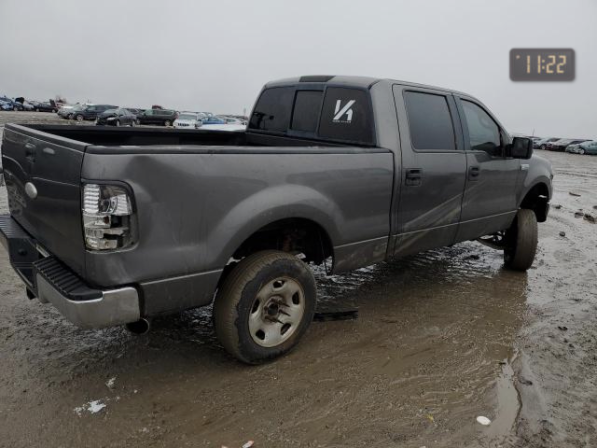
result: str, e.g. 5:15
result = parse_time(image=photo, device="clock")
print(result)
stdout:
11:22
